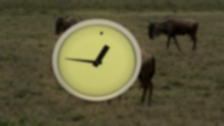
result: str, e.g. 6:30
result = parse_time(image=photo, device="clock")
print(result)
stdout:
12:45
